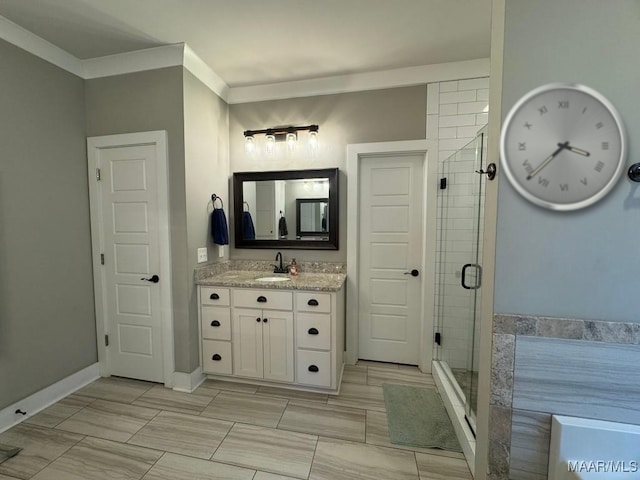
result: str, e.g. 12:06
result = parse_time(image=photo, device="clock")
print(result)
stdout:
3:38
